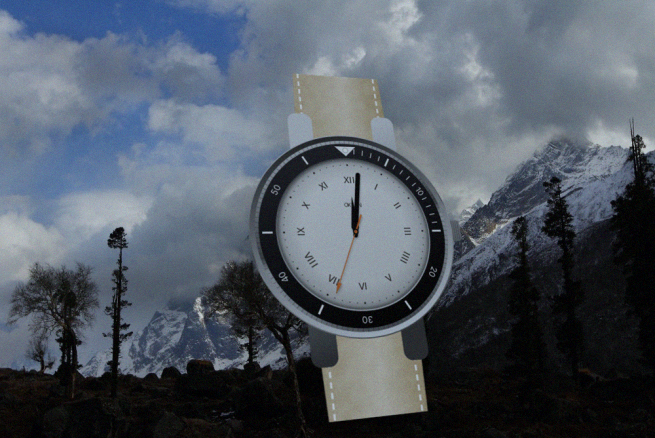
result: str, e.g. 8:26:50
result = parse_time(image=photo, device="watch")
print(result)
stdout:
12:01:34
